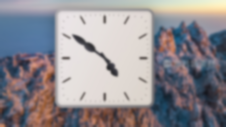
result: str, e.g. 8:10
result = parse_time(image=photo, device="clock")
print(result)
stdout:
4:51
